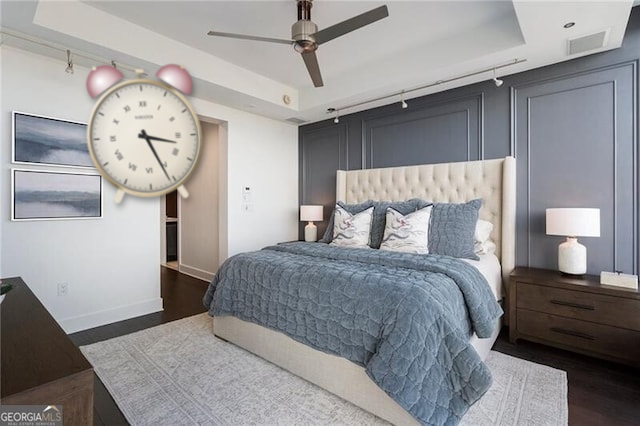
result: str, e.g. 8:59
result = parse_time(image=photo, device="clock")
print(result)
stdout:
3:26
